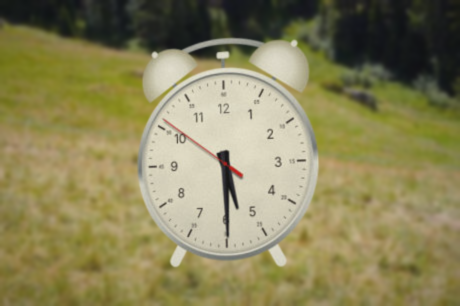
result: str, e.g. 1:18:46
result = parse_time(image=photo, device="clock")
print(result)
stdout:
5:29:51
